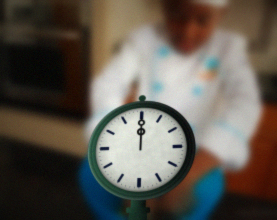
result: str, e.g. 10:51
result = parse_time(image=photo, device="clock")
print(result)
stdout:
12:00
